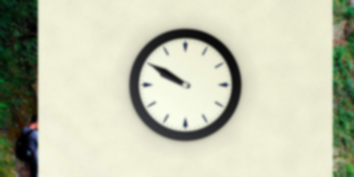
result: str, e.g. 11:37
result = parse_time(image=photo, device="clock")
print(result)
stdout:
9:50
